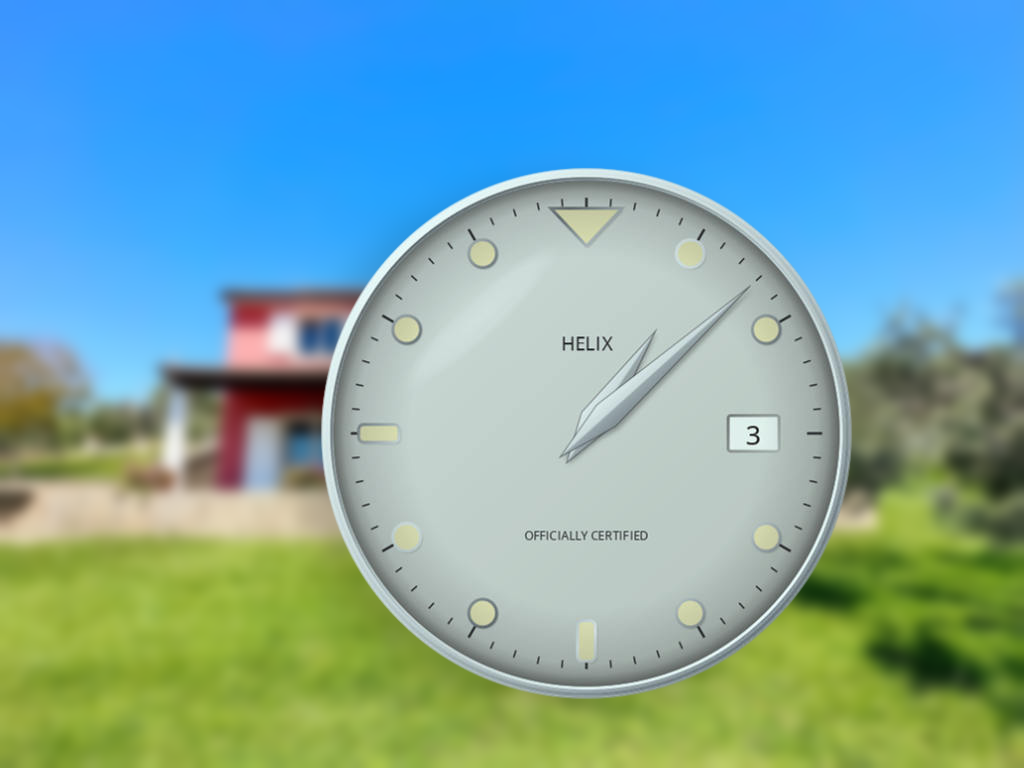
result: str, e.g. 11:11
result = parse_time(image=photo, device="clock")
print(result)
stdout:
1:08
